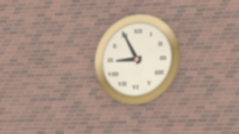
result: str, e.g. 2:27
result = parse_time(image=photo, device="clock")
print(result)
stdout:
8:55
